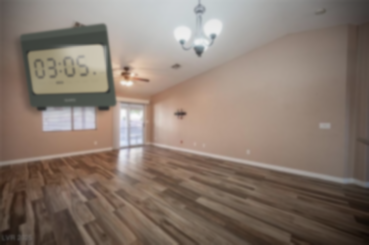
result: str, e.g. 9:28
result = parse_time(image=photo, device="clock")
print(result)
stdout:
3:05
